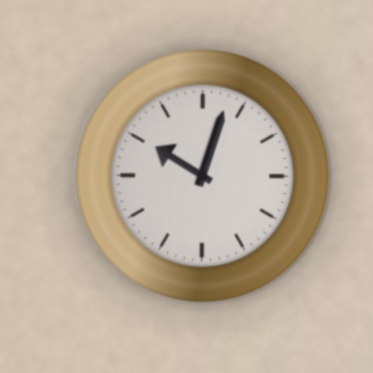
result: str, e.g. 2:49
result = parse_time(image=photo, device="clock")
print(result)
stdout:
10:03
